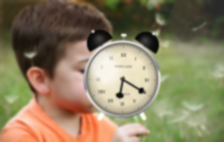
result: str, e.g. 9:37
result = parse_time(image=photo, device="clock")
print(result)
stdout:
6:20
